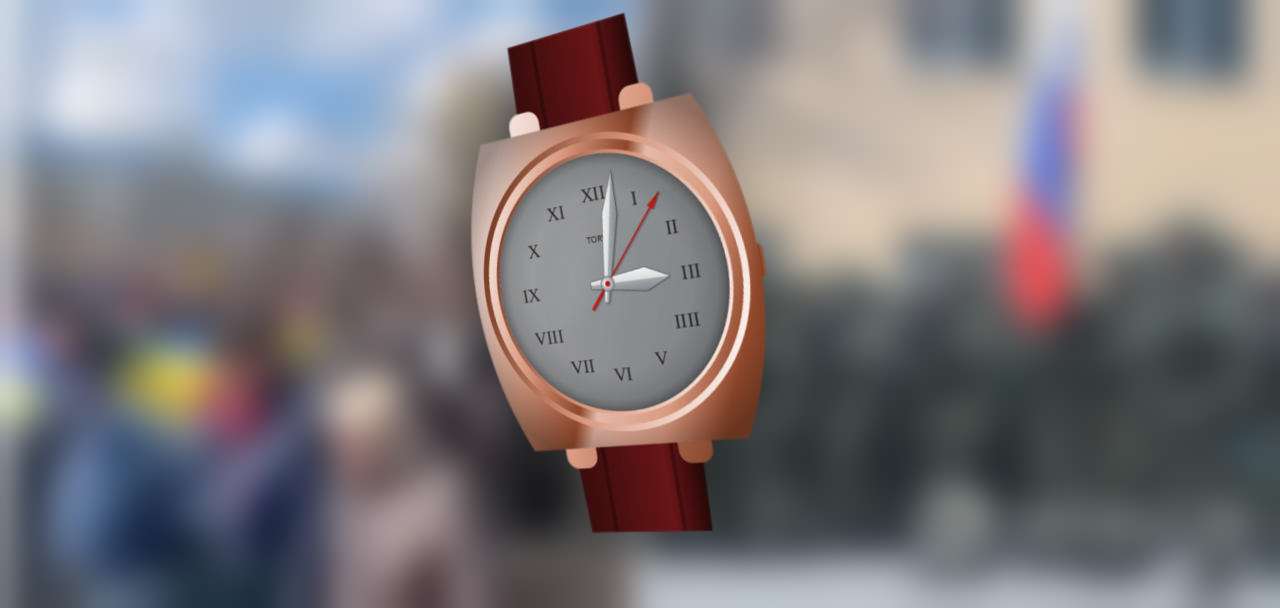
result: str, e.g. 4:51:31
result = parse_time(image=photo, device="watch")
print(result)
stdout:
3:02:07
